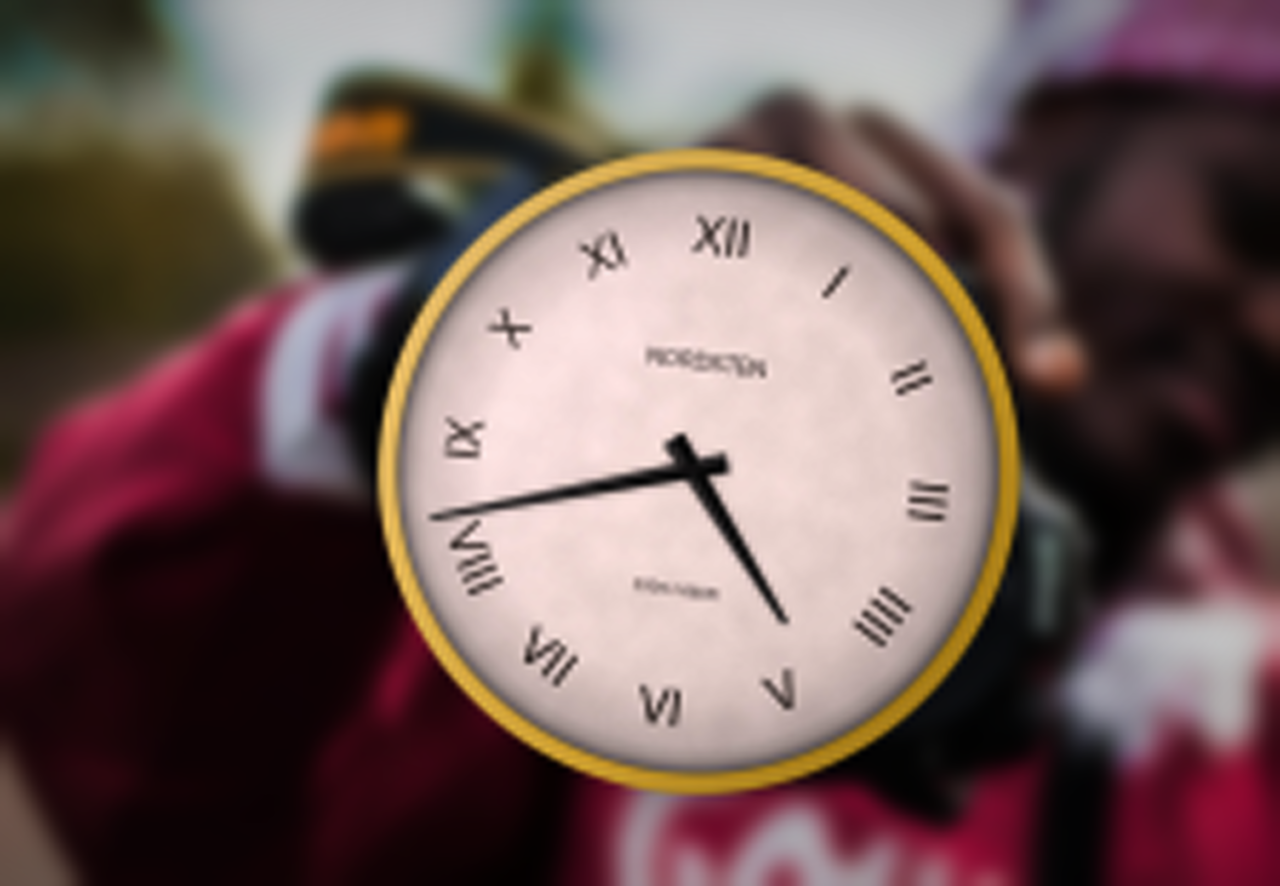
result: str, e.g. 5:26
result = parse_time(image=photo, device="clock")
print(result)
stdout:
4:42
